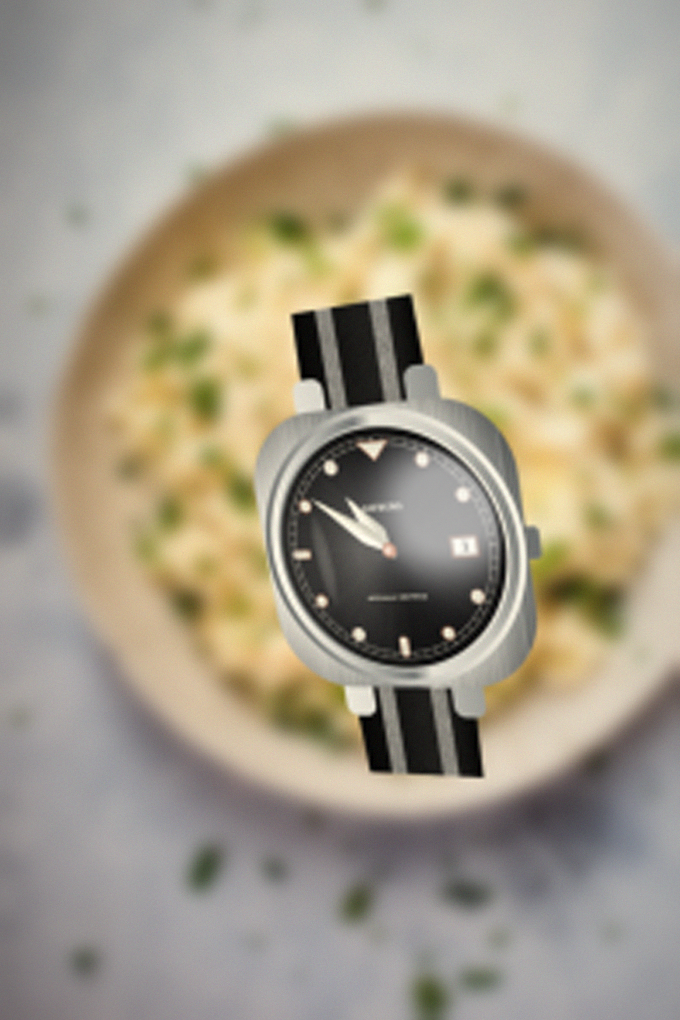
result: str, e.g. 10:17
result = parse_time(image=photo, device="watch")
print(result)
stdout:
10:51
